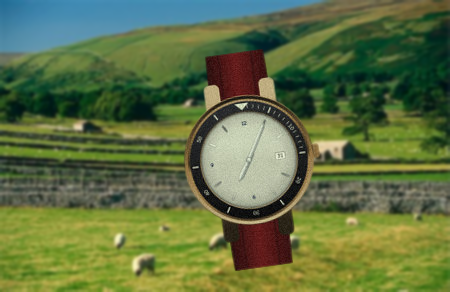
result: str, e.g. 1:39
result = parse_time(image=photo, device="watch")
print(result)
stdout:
7:05
